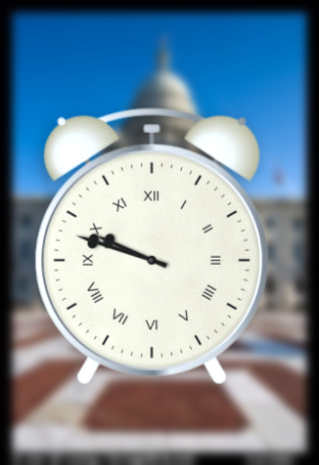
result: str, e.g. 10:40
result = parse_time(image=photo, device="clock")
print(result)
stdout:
9:48
